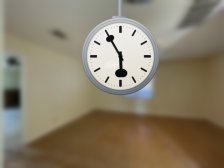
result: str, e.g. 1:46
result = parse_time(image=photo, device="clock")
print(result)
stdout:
5:55
